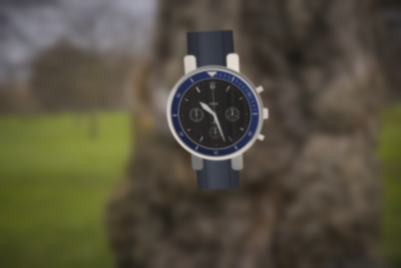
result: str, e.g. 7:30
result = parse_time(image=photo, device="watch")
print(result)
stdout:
10:27
